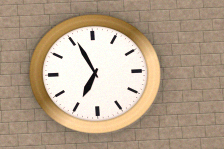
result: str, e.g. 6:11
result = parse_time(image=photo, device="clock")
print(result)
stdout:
6:56
